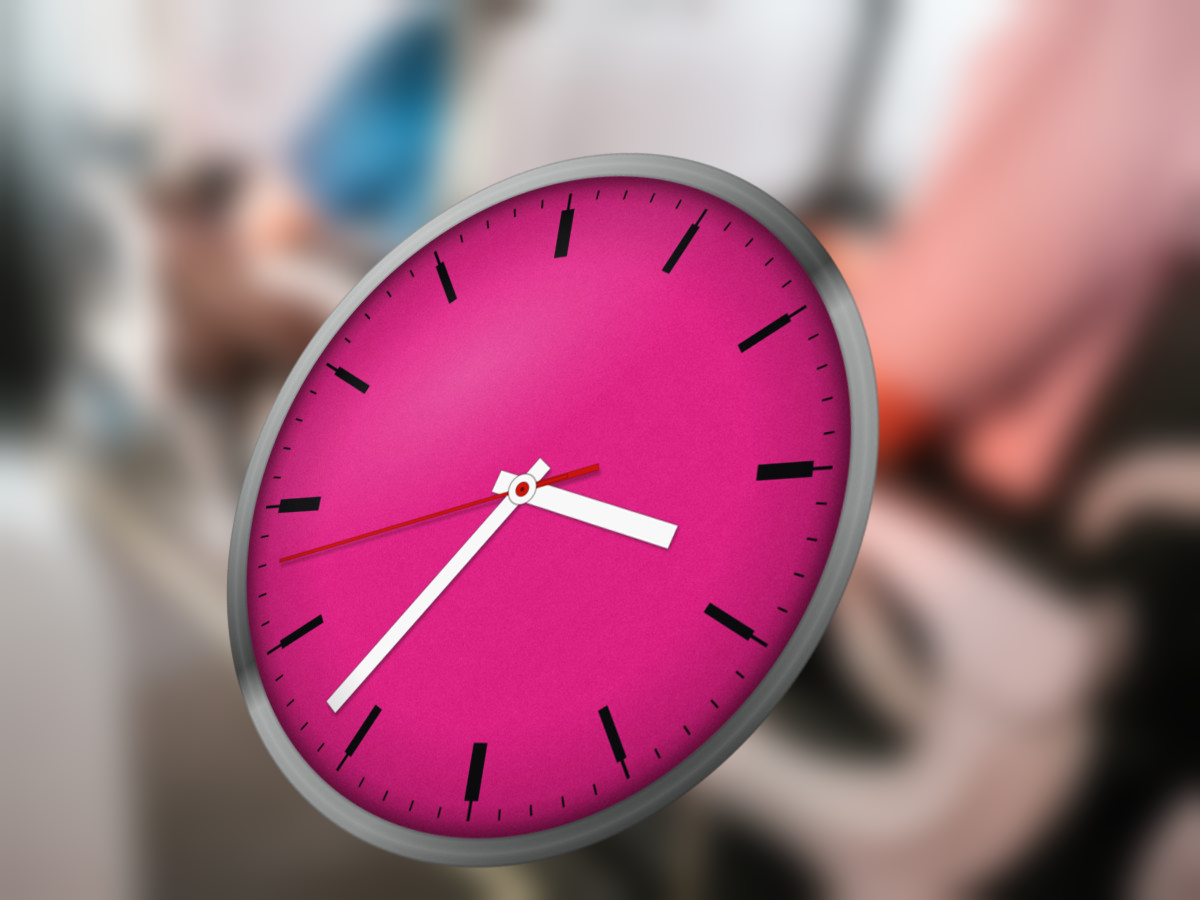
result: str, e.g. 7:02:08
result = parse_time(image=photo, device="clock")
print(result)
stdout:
3:36:43
